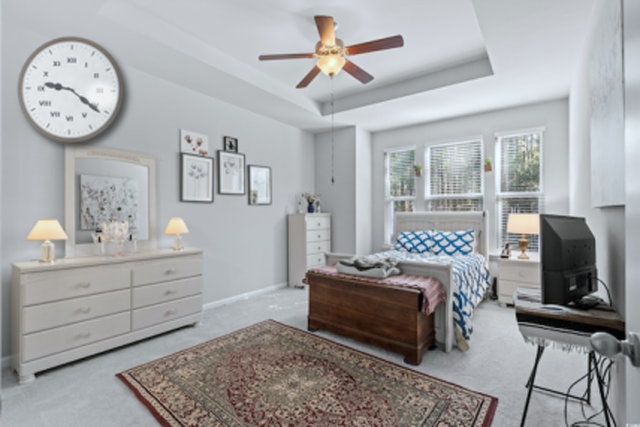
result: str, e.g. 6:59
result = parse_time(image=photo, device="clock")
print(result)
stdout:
9:21
